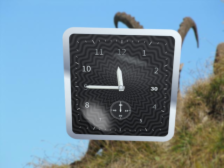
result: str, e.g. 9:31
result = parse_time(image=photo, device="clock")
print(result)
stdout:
11:45
